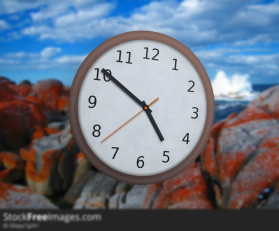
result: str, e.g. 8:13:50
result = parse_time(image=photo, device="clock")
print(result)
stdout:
4:50:38
